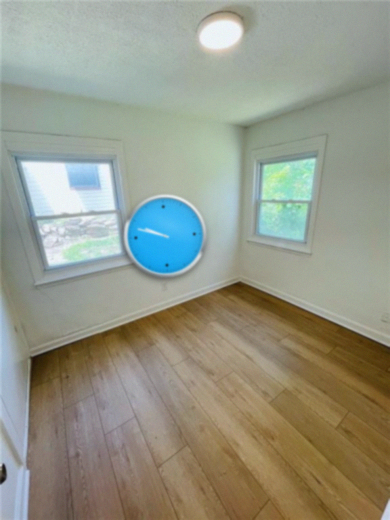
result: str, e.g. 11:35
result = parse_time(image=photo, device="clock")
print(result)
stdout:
9:48
